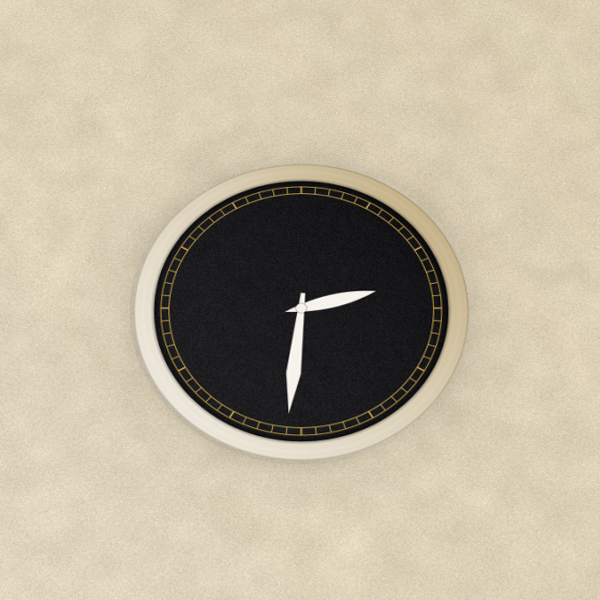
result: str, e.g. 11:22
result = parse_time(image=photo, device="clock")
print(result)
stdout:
2:31
